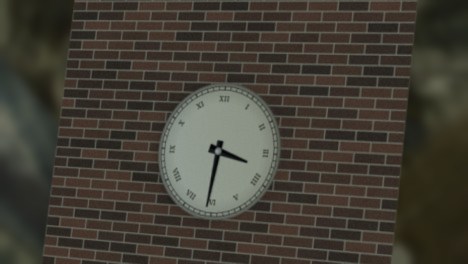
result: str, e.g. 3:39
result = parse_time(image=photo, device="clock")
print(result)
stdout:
3:31
